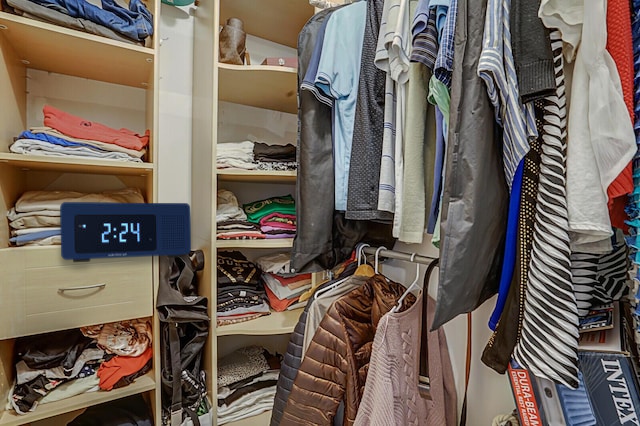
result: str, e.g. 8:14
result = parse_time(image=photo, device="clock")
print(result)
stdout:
2:24
